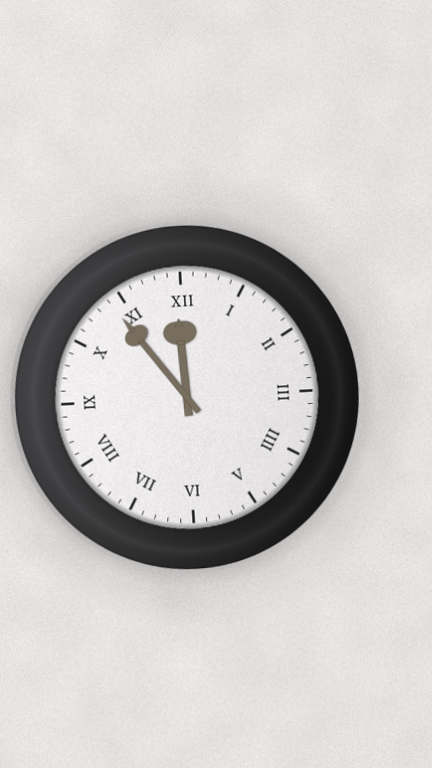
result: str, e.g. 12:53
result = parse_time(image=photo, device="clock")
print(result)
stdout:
11:54
